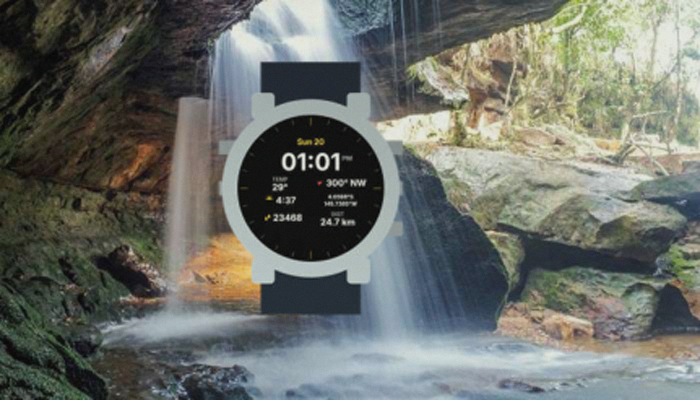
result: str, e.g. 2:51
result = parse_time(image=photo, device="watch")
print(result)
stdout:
1:01
